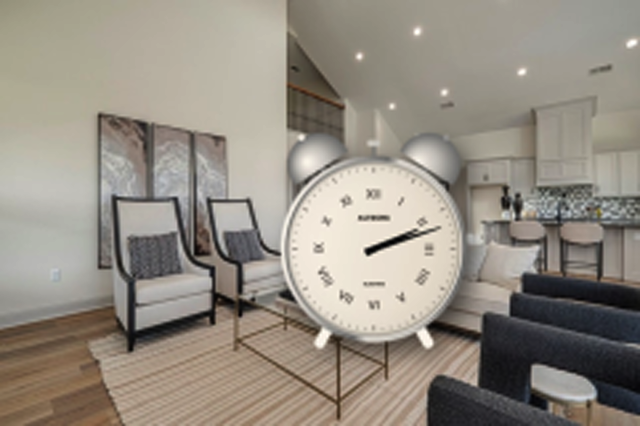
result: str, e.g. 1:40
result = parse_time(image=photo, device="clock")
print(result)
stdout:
2:12
